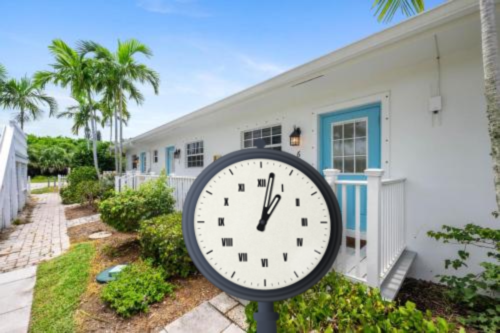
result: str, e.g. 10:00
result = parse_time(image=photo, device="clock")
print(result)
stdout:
1:02
